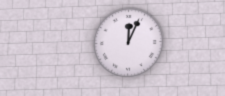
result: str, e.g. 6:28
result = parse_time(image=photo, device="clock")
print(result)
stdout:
12:04
